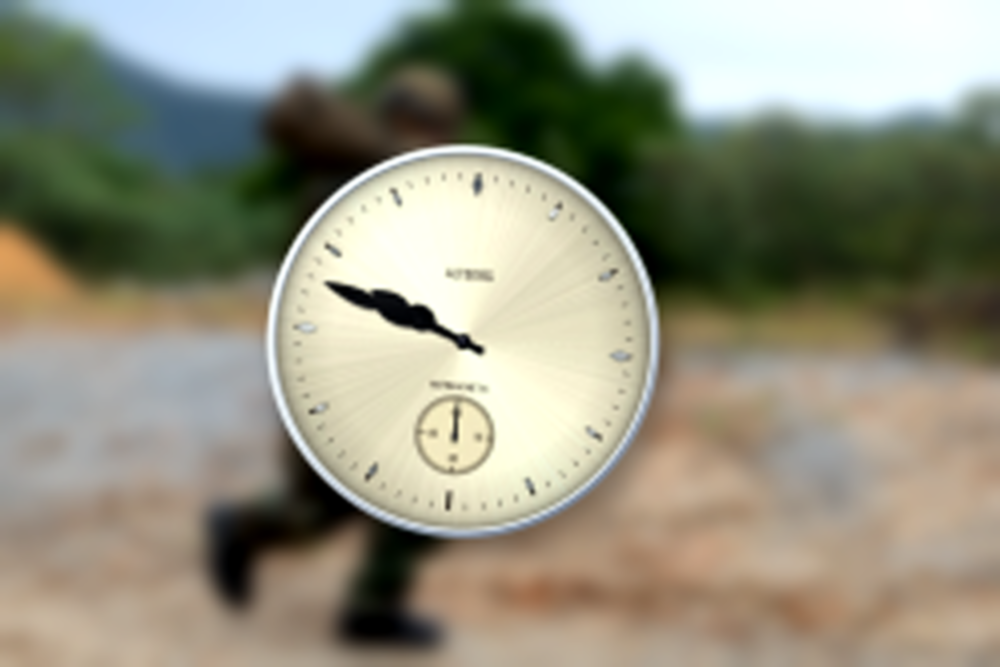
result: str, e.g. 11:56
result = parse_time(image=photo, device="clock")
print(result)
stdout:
9:48
